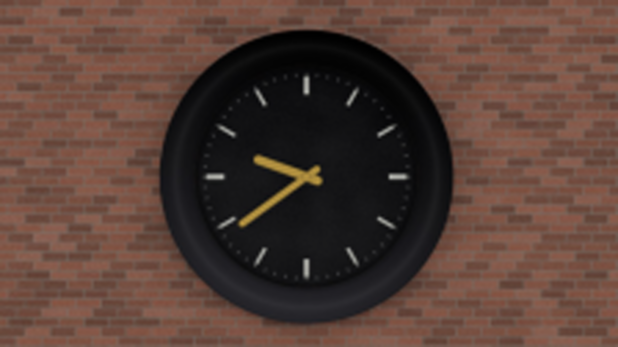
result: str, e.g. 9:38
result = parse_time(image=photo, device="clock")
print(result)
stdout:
9:39
